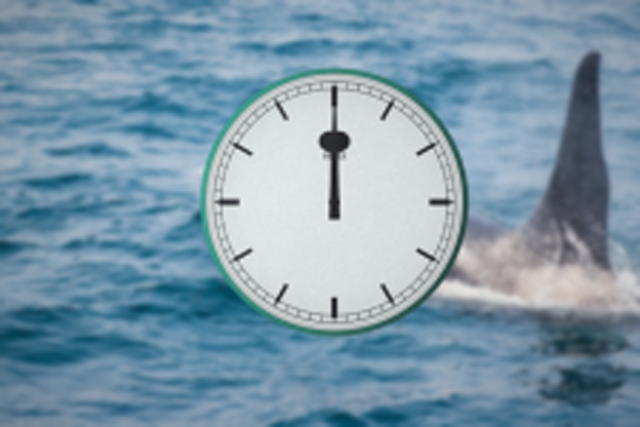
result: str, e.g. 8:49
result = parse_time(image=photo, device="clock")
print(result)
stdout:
12:00
